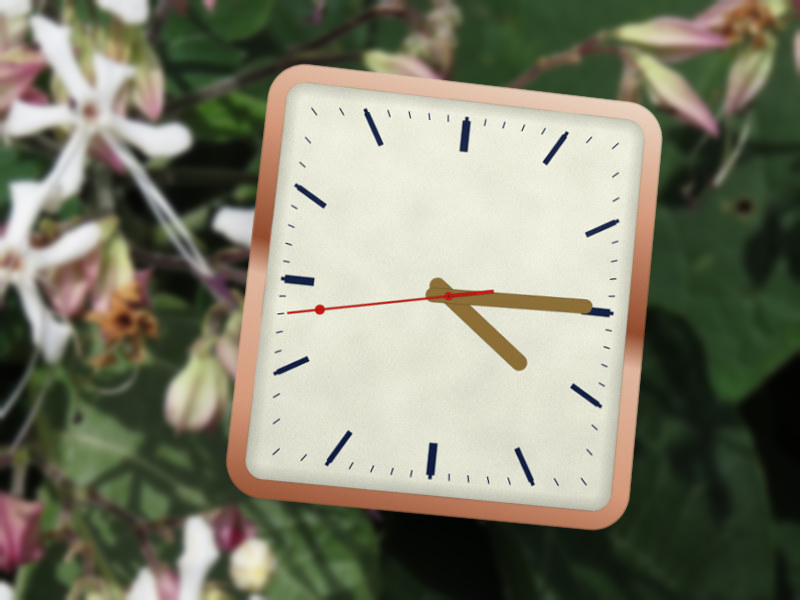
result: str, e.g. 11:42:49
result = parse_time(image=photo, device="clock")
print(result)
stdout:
4:14:43
